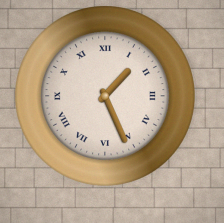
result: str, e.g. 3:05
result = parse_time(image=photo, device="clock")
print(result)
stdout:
1:26
